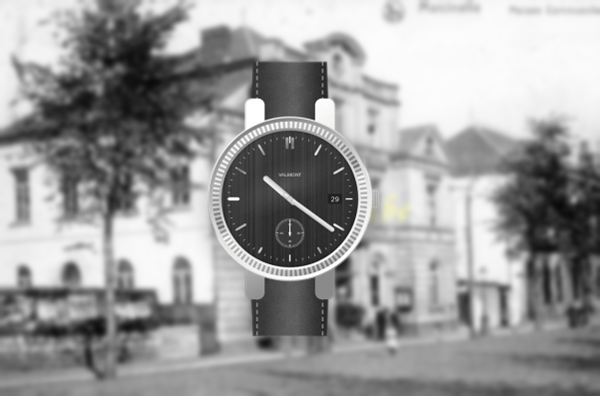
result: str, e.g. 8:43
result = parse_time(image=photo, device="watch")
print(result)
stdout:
10:21
